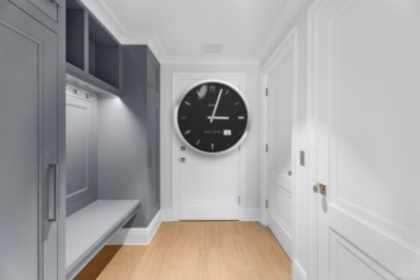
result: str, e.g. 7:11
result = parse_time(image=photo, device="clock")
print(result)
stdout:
3:03
